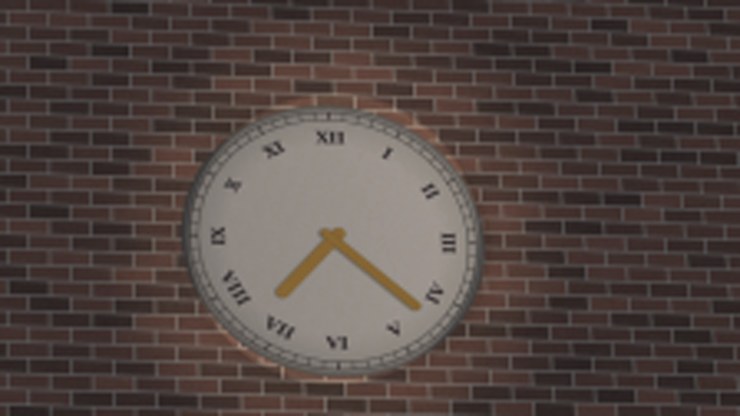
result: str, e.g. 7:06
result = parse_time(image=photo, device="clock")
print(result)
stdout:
7:22
